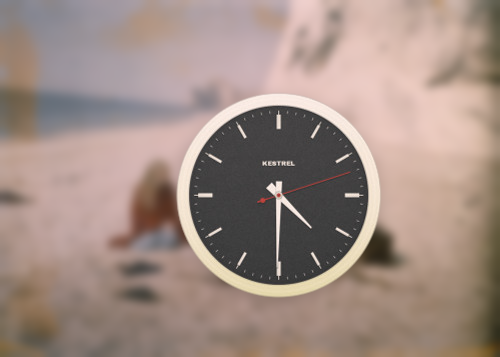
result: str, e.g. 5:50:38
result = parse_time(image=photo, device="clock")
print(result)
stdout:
4:30:12
